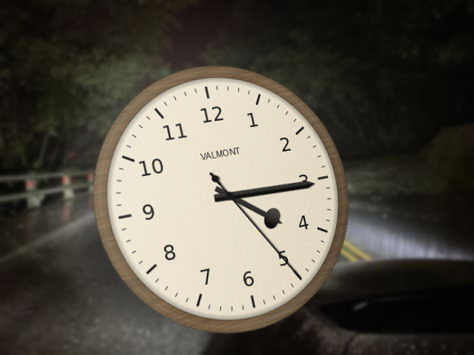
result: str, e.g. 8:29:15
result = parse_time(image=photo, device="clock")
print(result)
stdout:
4:15:25
